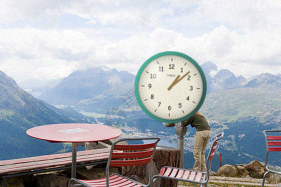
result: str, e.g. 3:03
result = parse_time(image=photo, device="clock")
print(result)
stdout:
1:08
